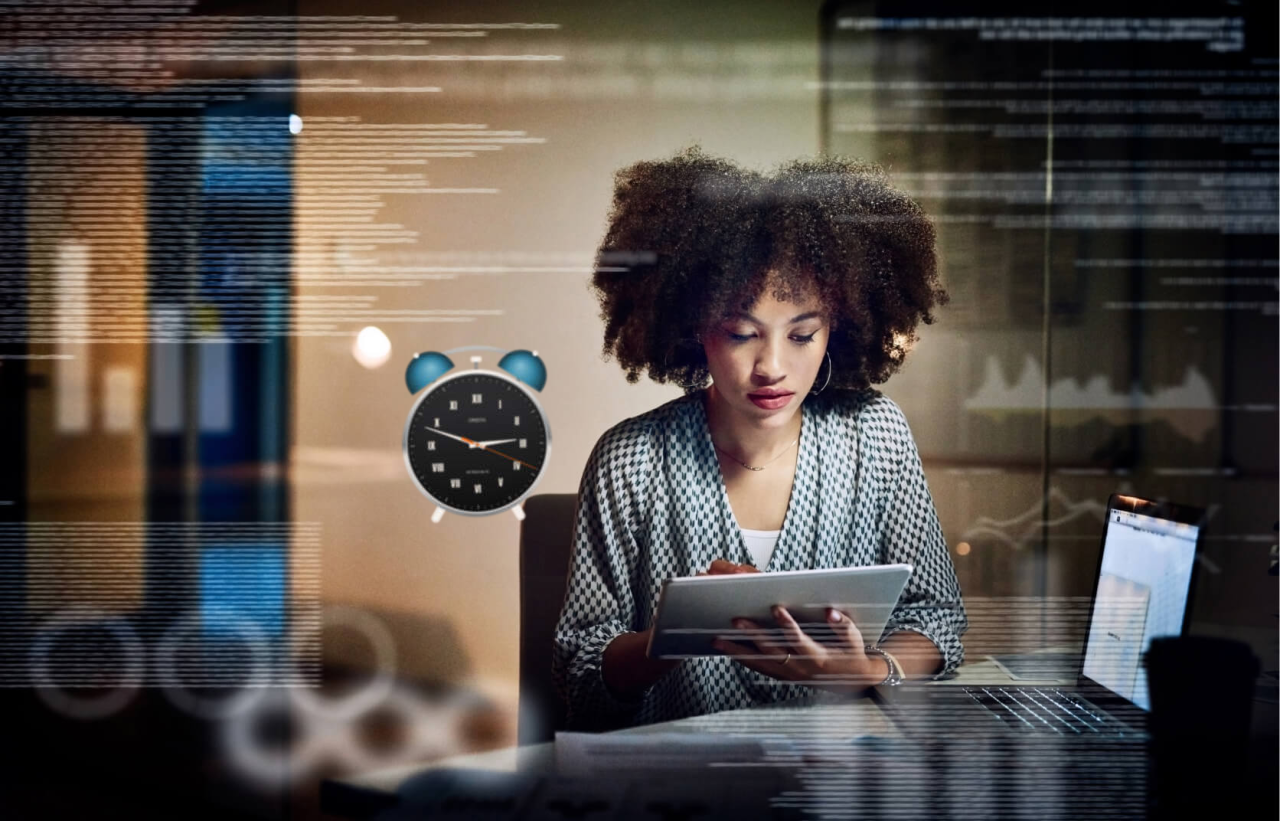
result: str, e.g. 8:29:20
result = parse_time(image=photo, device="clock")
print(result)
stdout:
2:48:19
